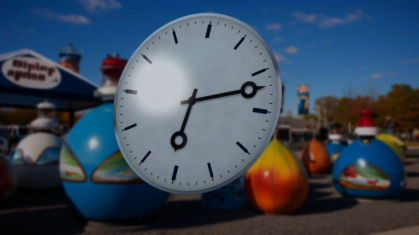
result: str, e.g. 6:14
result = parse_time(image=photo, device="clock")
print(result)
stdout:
6:12
